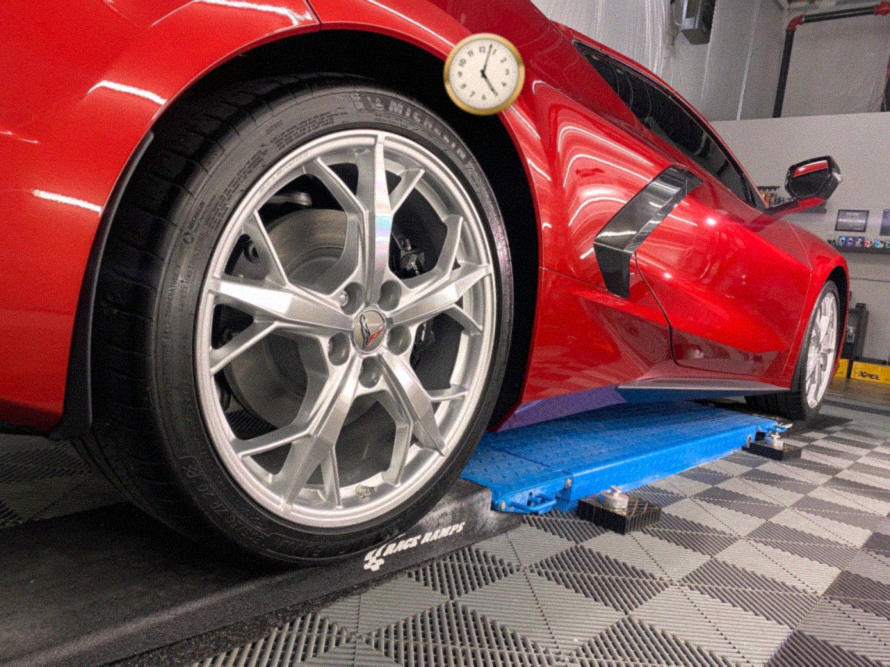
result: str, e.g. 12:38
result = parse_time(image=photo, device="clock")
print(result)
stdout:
5:03
